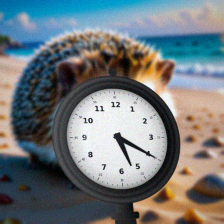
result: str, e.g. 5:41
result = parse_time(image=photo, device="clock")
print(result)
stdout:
5:20
